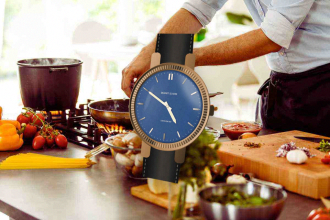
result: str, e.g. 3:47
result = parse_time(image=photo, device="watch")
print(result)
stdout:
4:50
